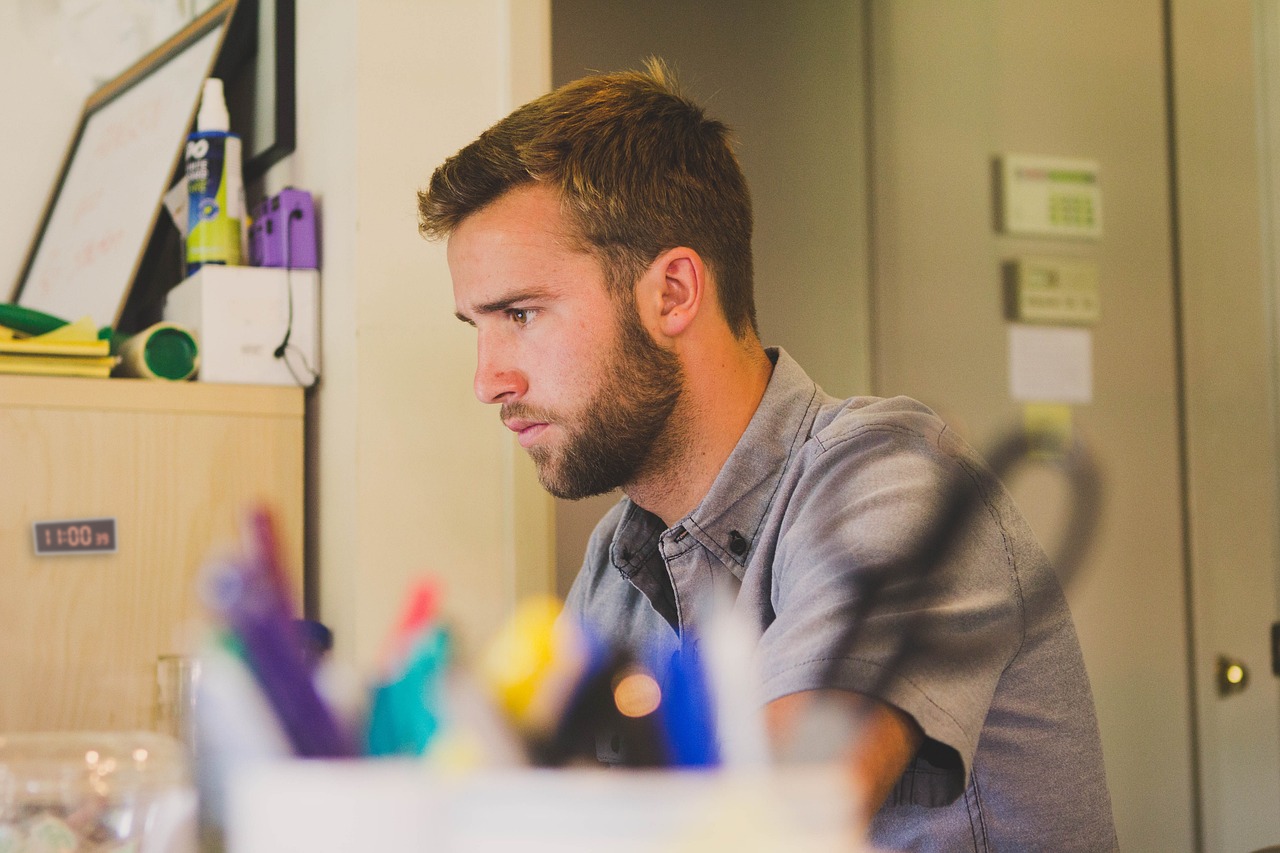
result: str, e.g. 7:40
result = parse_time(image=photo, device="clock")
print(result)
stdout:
11:00
